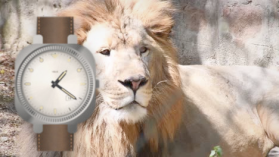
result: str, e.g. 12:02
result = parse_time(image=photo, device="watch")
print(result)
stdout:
1:21
